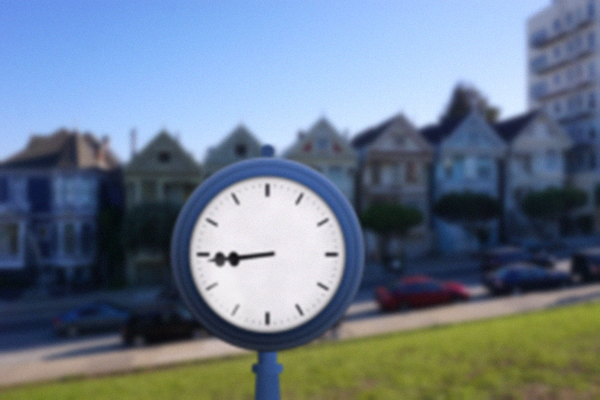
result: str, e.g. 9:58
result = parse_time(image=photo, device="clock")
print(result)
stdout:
8:44
